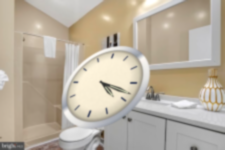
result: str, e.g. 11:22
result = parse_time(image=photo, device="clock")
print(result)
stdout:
4:18
